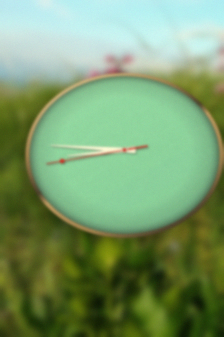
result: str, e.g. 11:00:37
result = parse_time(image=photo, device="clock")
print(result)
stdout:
8:45:43
